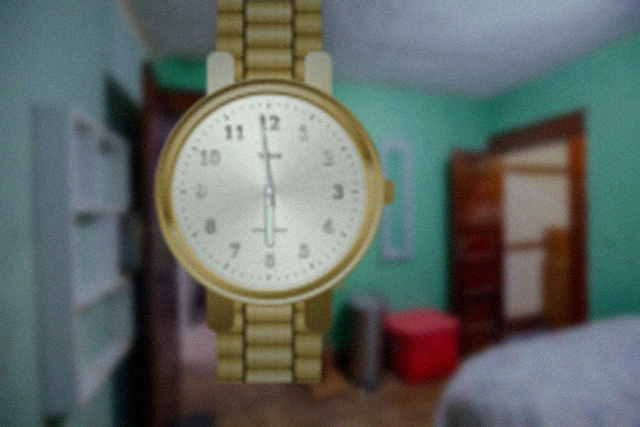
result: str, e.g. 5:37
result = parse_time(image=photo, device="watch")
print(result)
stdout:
5:59
